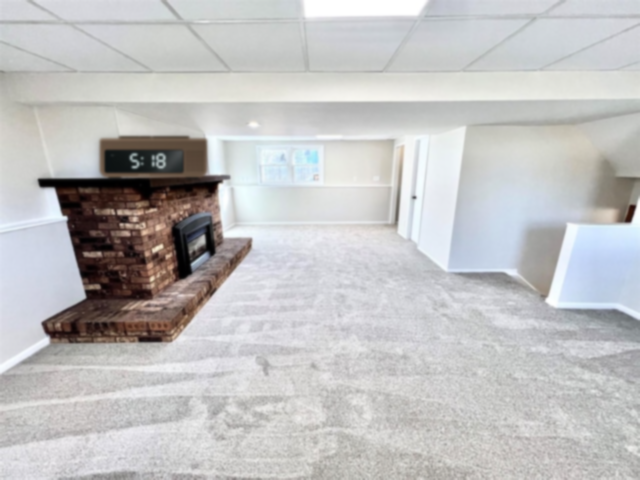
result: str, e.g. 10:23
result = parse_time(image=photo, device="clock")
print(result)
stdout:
5:18
